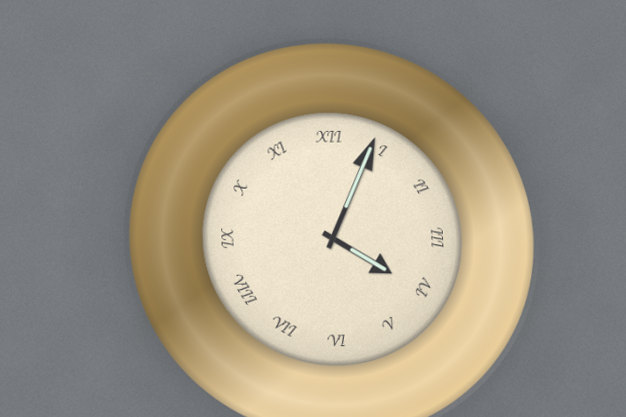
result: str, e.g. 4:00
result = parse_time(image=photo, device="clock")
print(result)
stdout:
4:04
